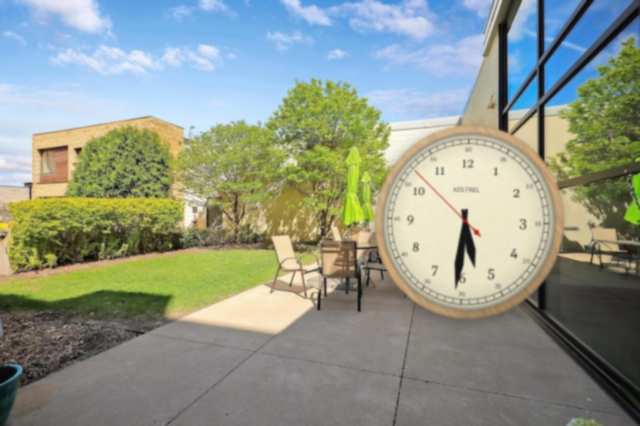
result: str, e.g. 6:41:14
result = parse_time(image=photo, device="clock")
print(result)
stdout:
5:30:52
